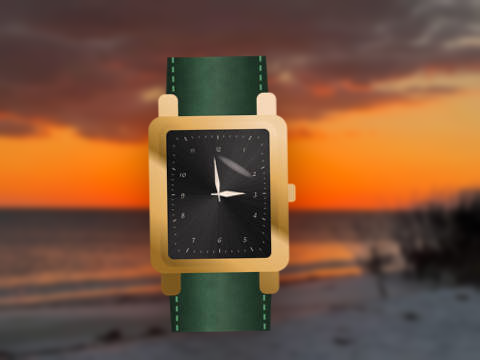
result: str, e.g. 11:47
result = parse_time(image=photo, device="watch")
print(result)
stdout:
2:59
